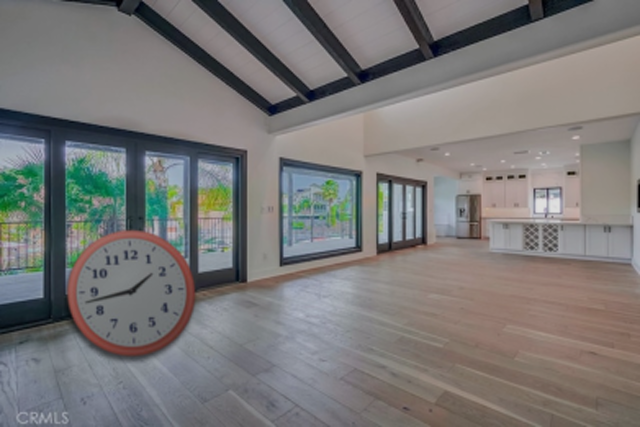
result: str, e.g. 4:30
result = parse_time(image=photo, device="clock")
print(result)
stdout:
1:43
